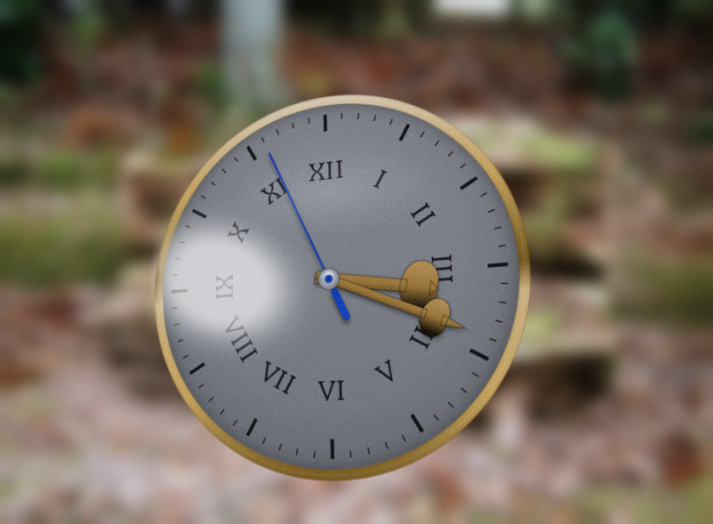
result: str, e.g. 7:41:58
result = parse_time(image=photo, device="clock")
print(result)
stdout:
3:18:56
